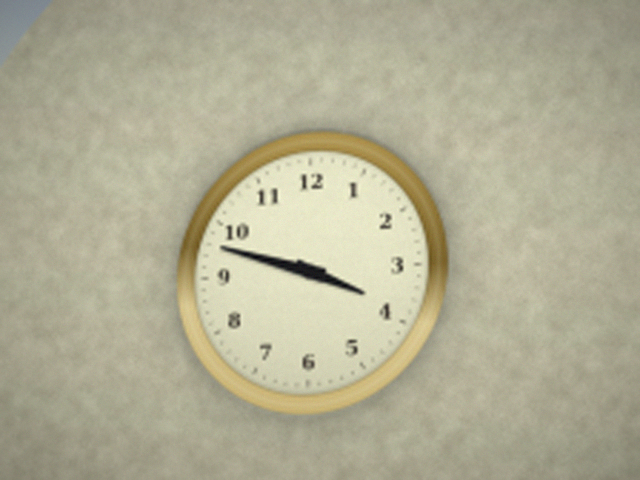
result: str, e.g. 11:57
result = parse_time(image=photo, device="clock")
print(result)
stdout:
3:48
